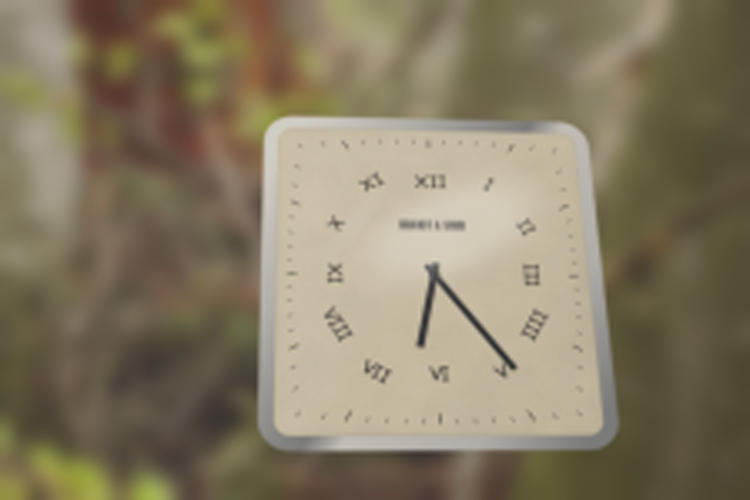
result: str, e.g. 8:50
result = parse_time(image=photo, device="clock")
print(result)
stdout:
6:24
